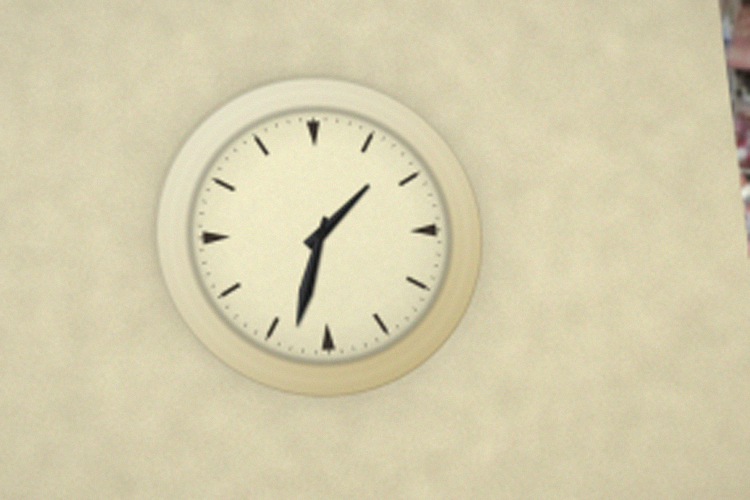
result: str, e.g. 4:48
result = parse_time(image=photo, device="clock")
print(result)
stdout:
1:33
